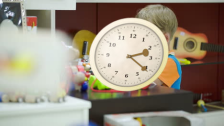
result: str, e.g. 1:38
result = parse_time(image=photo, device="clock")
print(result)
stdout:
2:21
